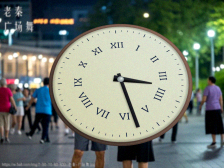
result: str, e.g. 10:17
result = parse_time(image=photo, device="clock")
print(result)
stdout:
3:28
